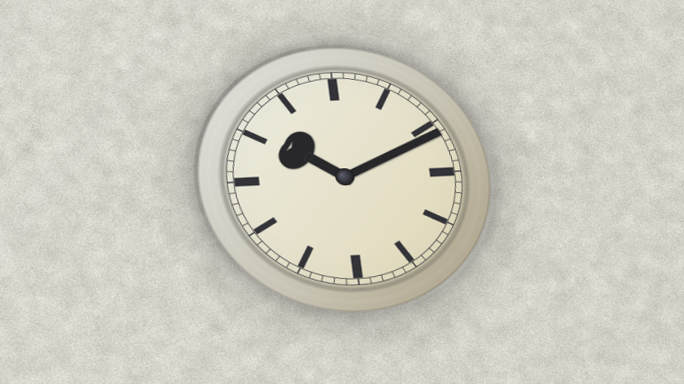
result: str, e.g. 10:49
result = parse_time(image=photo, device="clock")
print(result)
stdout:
10:11
